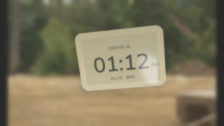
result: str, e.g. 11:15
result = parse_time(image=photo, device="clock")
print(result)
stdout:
1:12
